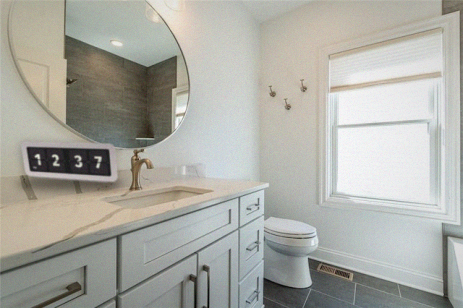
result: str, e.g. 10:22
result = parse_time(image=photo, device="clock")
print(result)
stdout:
12:37
